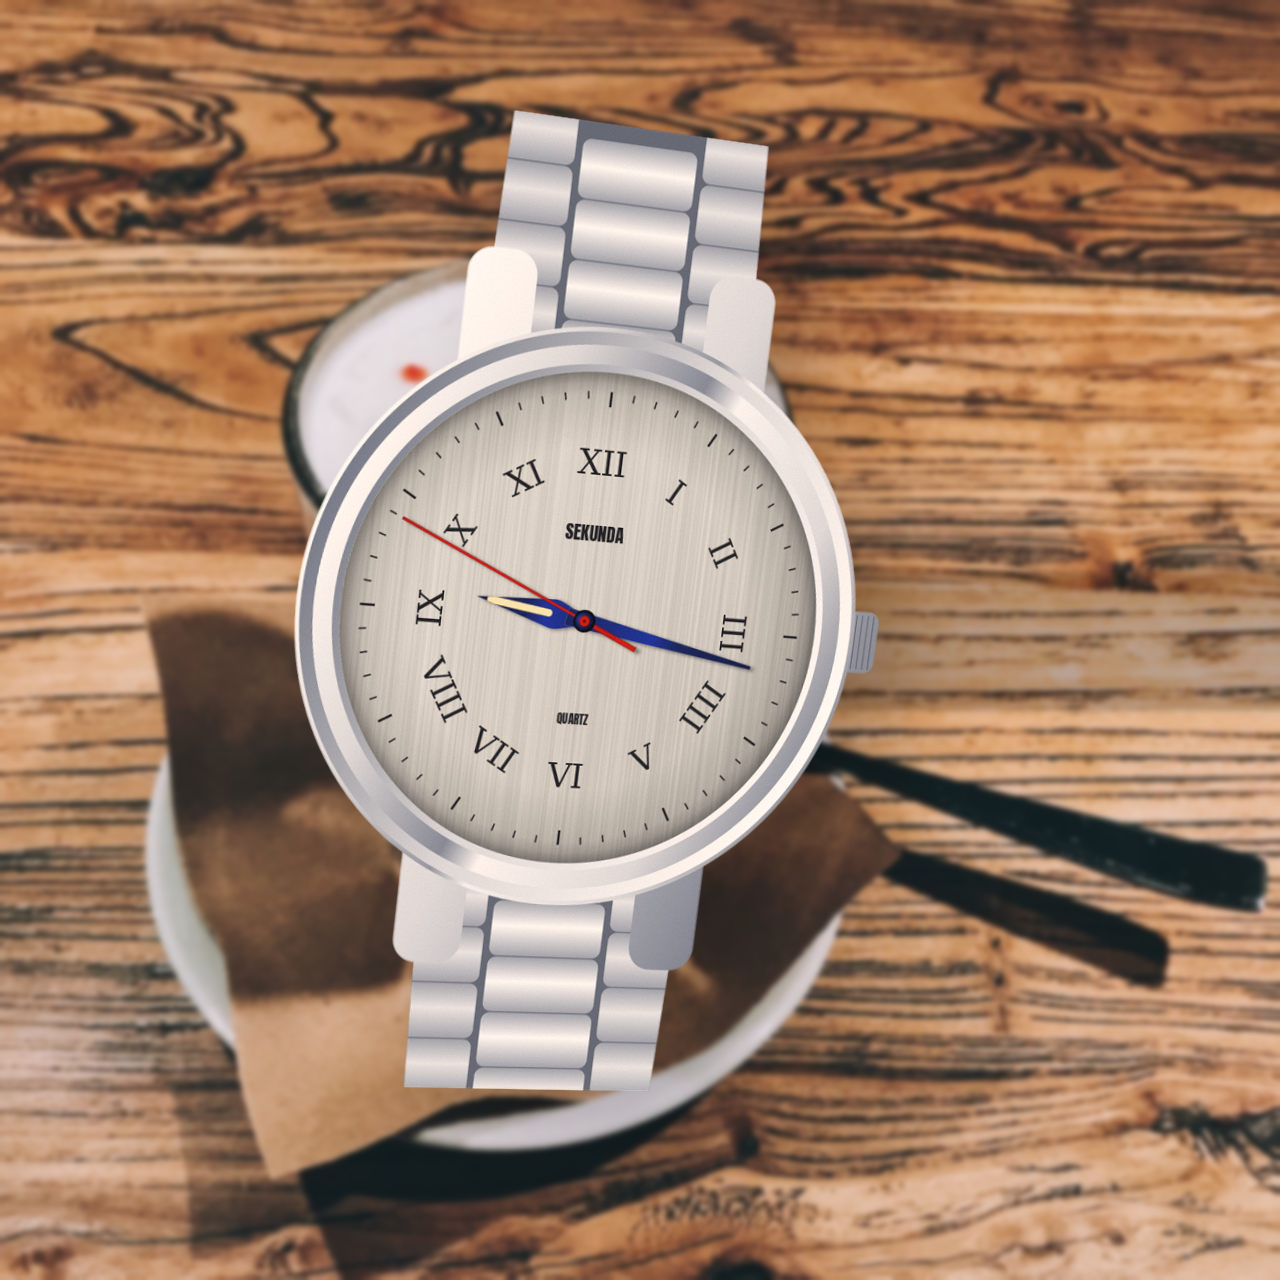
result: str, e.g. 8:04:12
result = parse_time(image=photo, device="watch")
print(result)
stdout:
9:16:49
